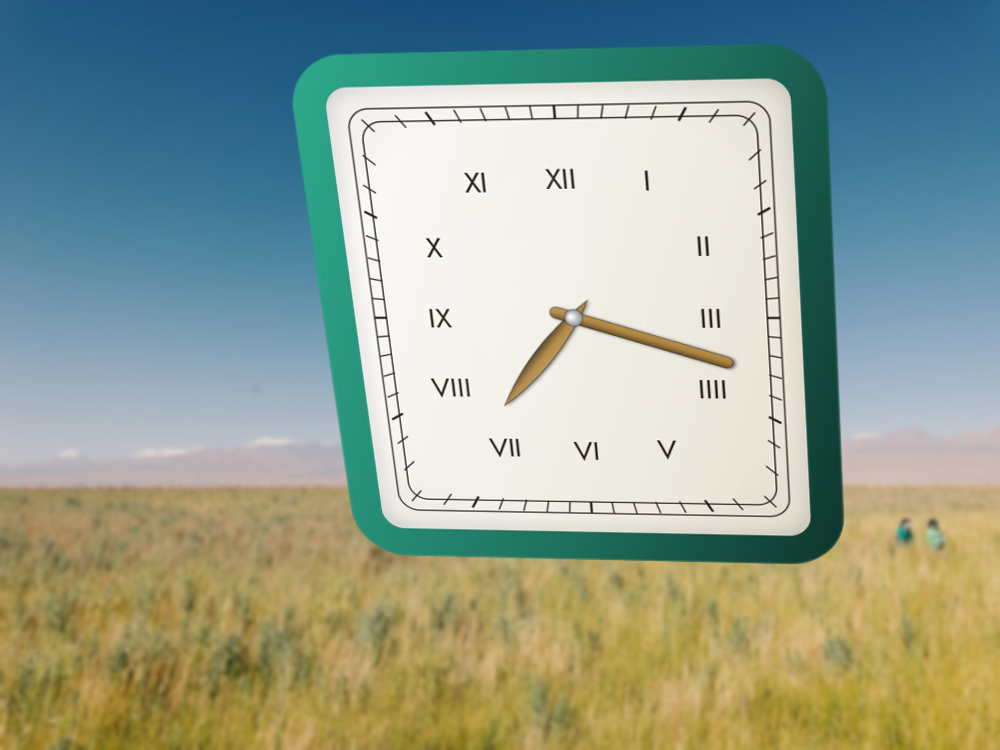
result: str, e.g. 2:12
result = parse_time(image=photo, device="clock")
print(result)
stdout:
7:18
